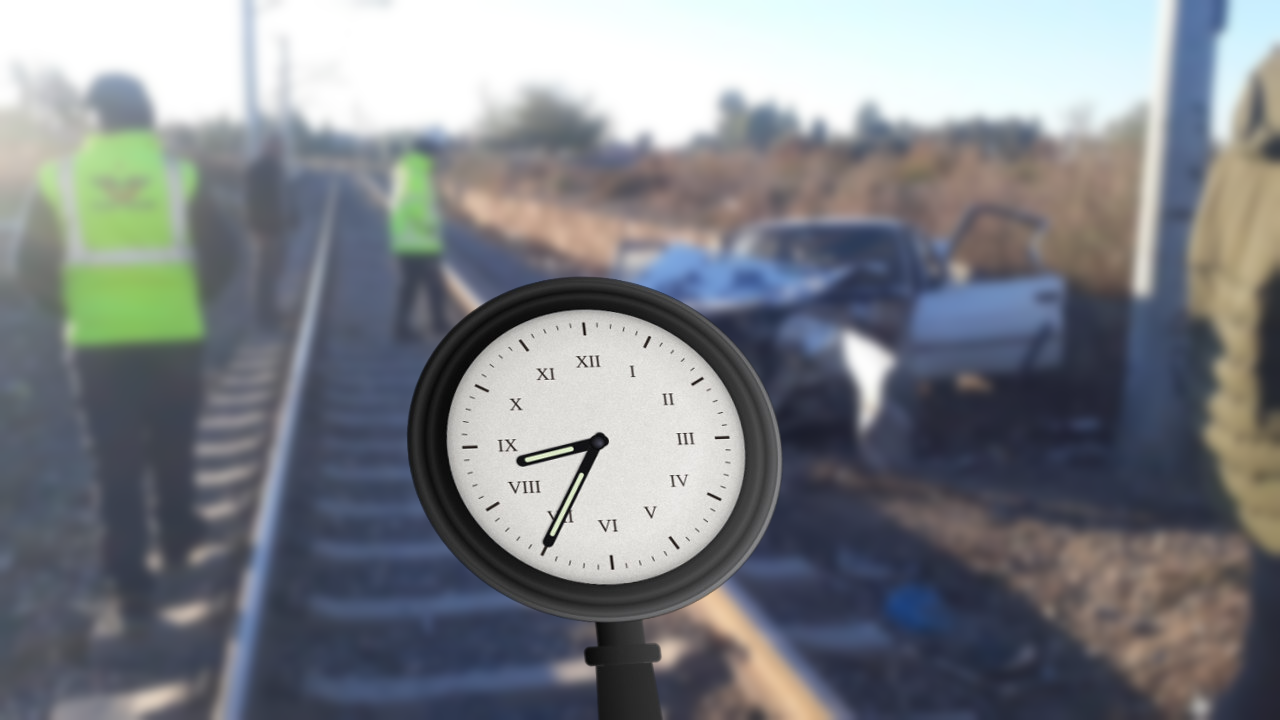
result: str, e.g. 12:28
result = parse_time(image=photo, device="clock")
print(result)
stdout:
8:35
